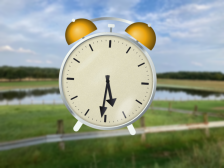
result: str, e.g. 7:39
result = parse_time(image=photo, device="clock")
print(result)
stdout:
5:31
